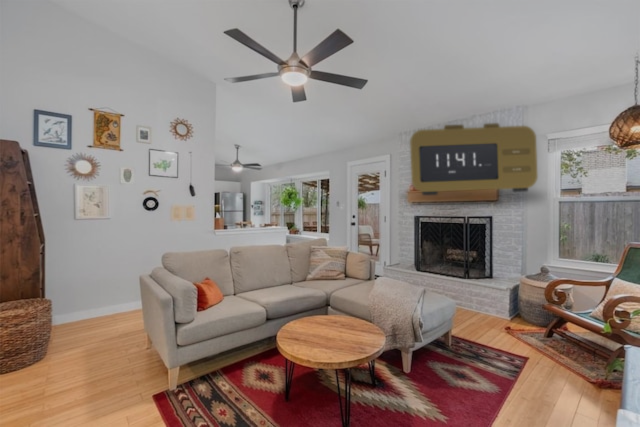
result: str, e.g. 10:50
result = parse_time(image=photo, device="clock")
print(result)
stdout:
11:41
